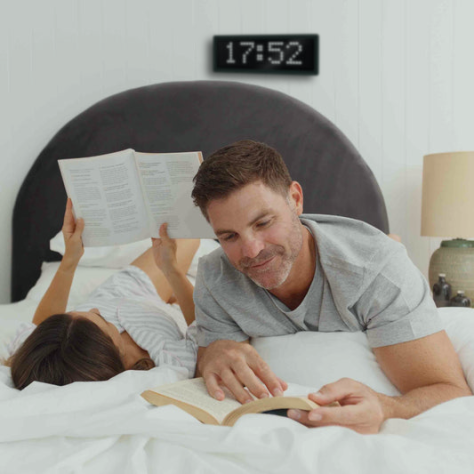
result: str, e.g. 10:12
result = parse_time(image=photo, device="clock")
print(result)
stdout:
17:52
